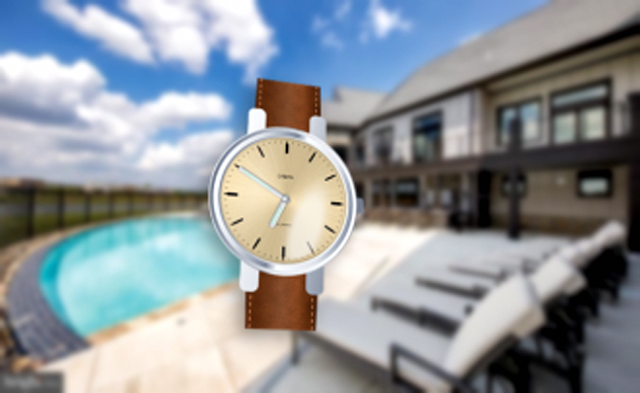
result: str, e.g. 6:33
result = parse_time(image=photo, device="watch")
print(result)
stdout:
6:50
